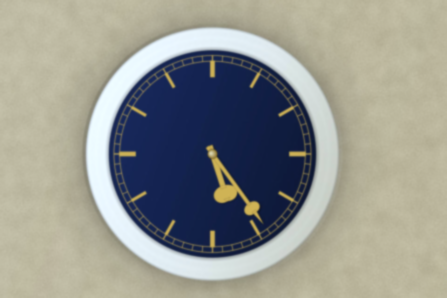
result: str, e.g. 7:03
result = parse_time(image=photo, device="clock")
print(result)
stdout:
5:24
